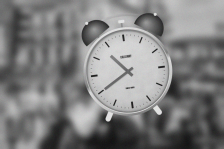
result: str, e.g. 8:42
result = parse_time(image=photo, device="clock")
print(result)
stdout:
10:40
